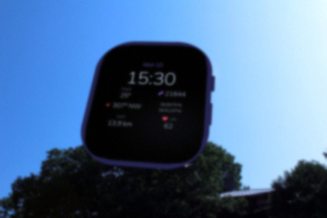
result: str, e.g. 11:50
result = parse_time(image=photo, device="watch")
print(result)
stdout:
15:30
